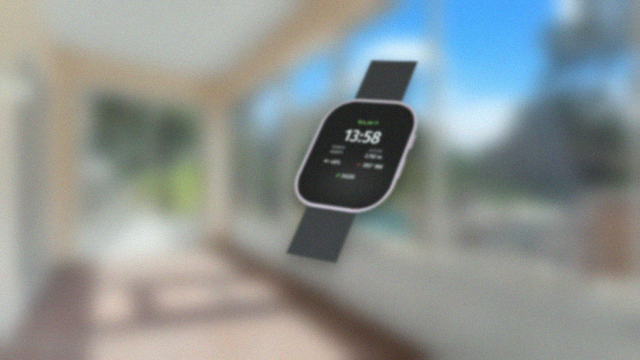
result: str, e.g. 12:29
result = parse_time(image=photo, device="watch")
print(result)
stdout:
13:58
